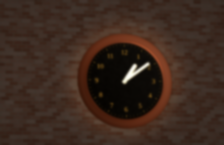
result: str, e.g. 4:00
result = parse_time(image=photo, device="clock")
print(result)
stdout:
1:09
